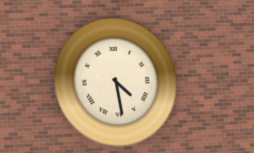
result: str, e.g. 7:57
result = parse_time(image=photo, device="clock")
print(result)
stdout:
4:29
